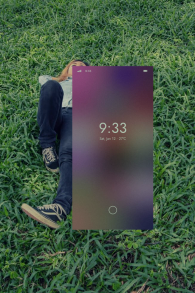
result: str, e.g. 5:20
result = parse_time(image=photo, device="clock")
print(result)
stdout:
9:33
